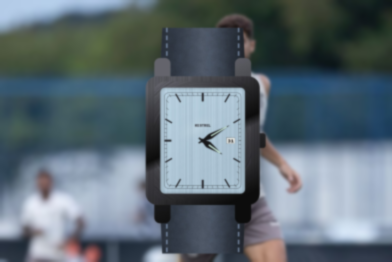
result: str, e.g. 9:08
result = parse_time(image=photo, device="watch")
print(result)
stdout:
4:10
